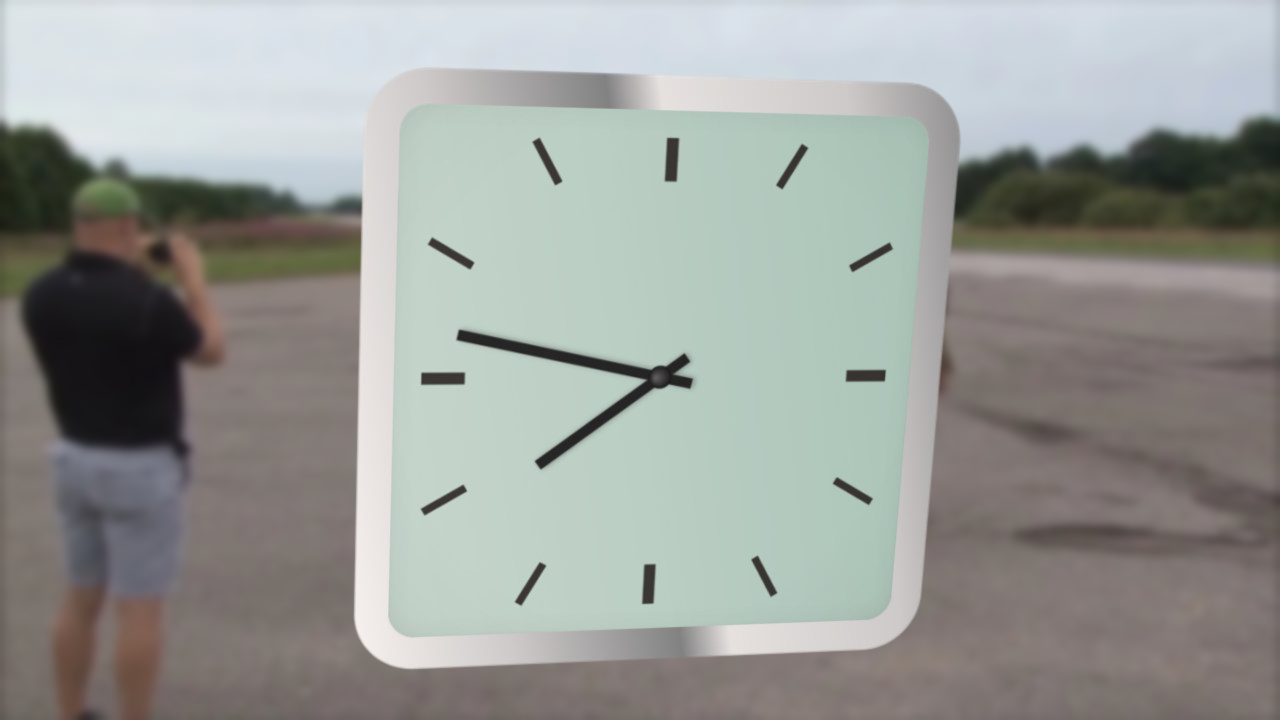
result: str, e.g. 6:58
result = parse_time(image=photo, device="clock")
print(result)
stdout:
7:47
